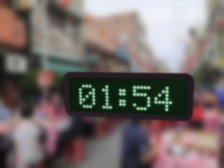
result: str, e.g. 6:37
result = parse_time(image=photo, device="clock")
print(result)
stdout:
1:54
